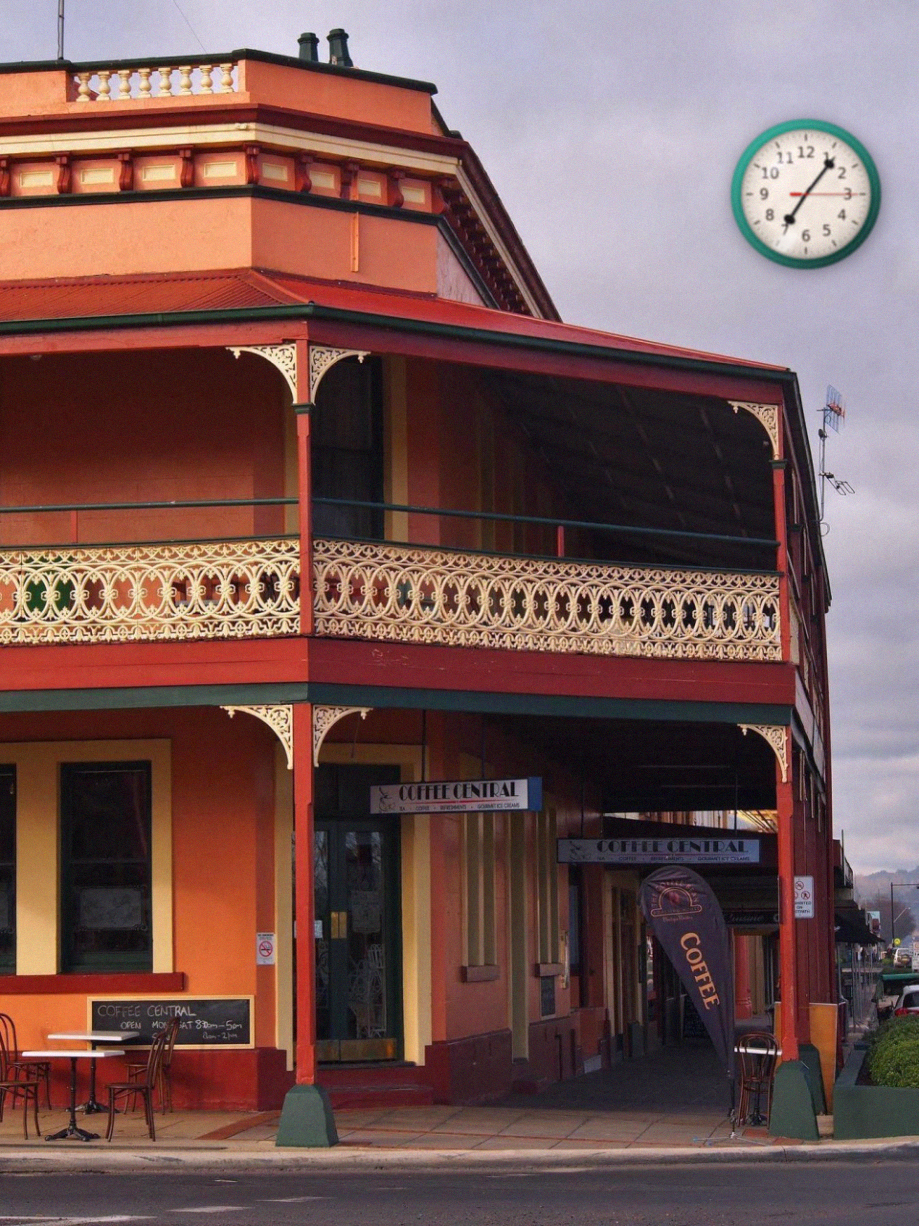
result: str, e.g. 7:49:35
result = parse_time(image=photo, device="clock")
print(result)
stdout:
7:06:15
